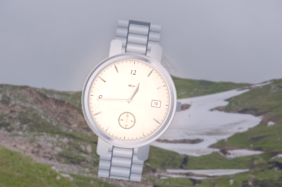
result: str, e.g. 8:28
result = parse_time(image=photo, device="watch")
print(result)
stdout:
12:44
